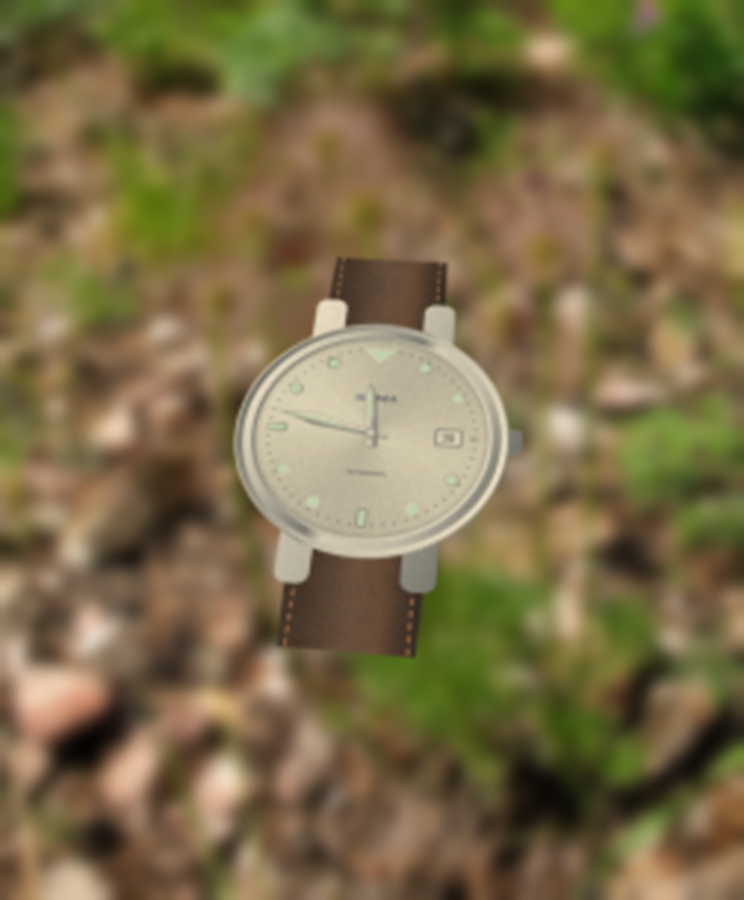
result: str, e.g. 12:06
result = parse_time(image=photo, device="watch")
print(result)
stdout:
11:47
